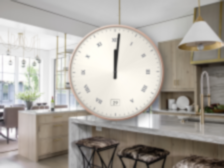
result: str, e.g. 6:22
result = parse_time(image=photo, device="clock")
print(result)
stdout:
12:01
